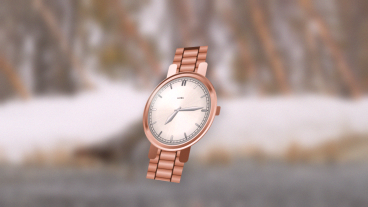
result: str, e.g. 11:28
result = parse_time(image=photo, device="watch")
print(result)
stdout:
7:14
